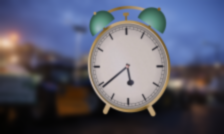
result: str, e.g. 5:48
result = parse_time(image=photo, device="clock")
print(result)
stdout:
5:39
